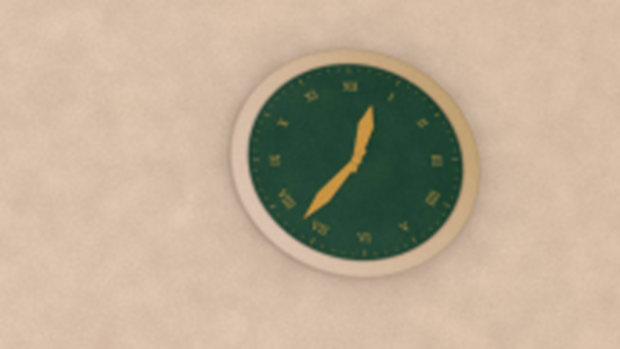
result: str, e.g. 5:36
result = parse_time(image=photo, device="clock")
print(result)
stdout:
12:37
